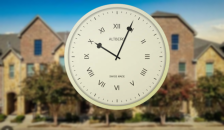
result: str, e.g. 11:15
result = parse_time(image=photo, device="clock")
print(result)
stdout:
10:04
